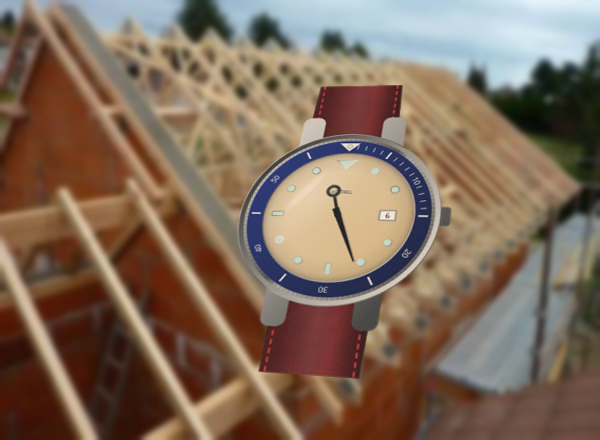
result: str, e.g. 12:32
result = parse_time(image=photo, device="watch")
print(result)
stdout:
11:26
